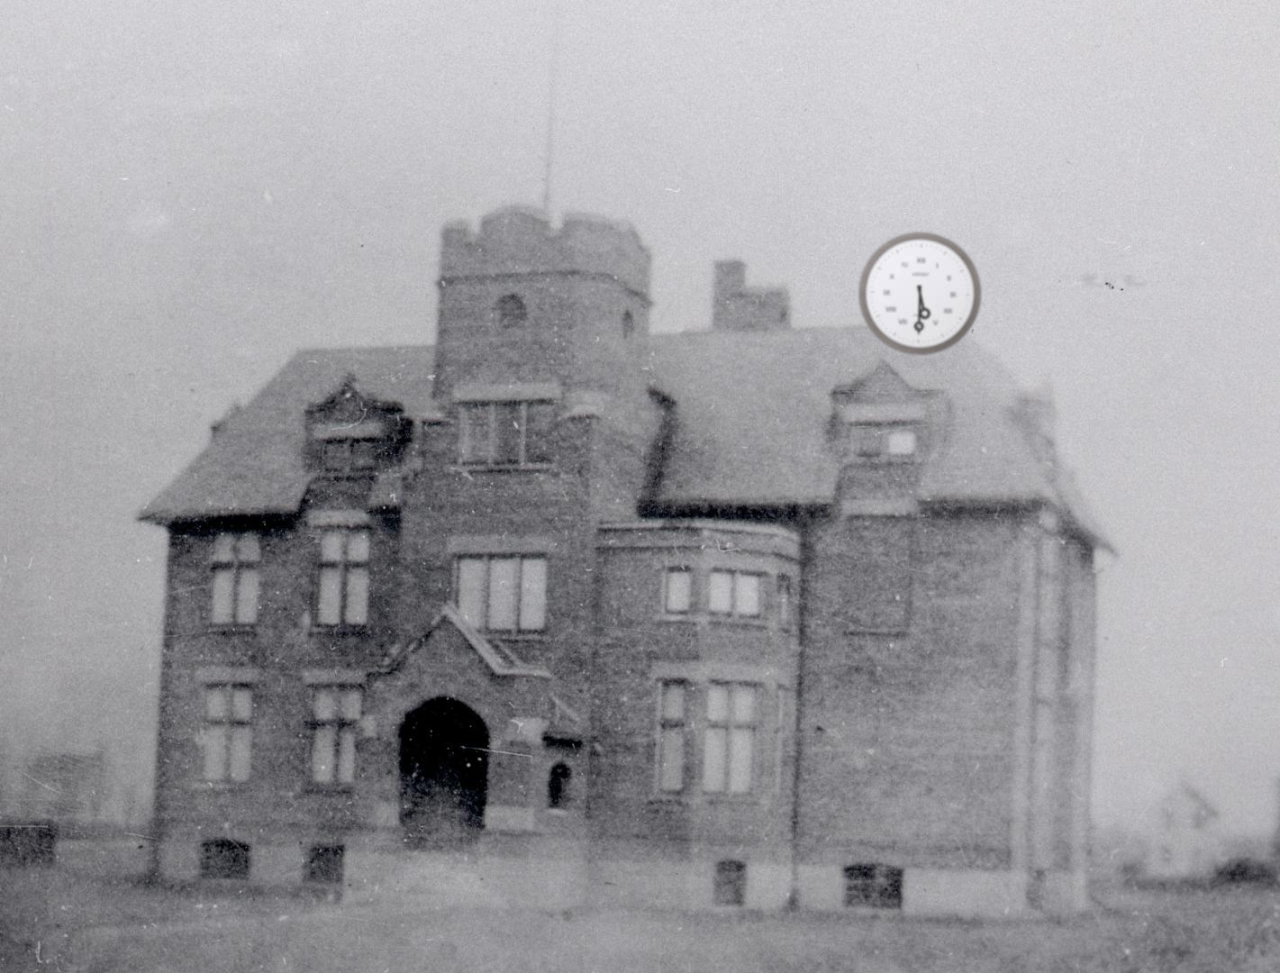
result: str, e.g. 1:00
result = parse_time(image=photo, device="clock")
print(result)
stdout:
5:30
